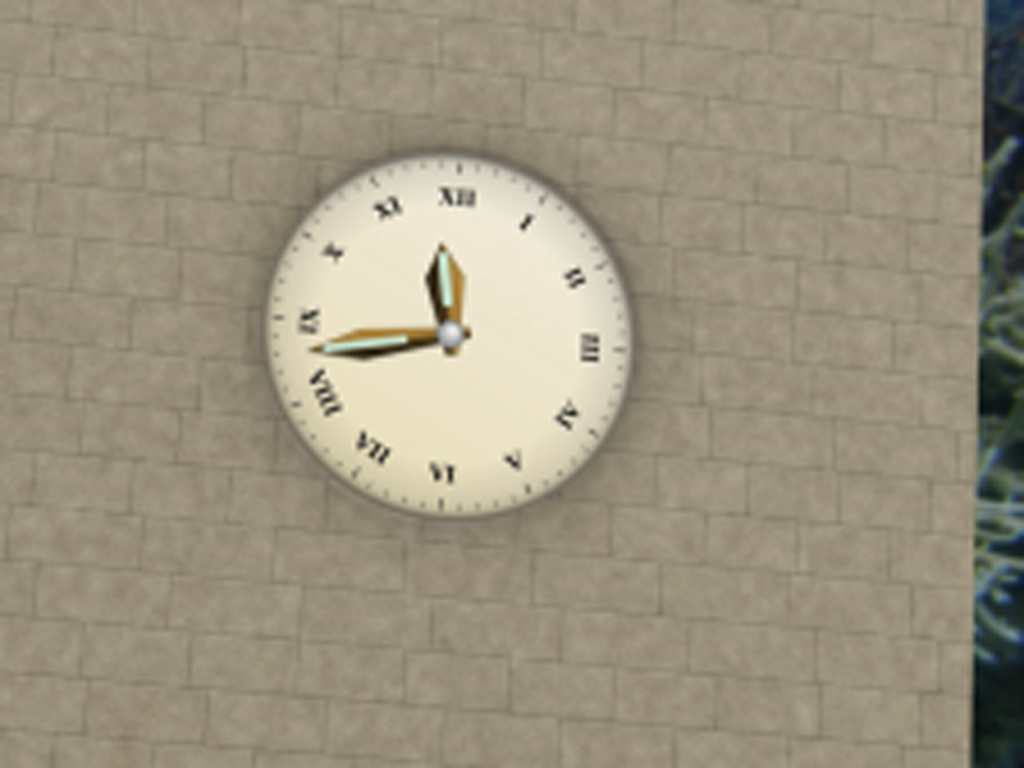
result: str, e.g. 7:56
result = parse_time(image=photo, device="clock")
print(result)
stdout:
11:43
